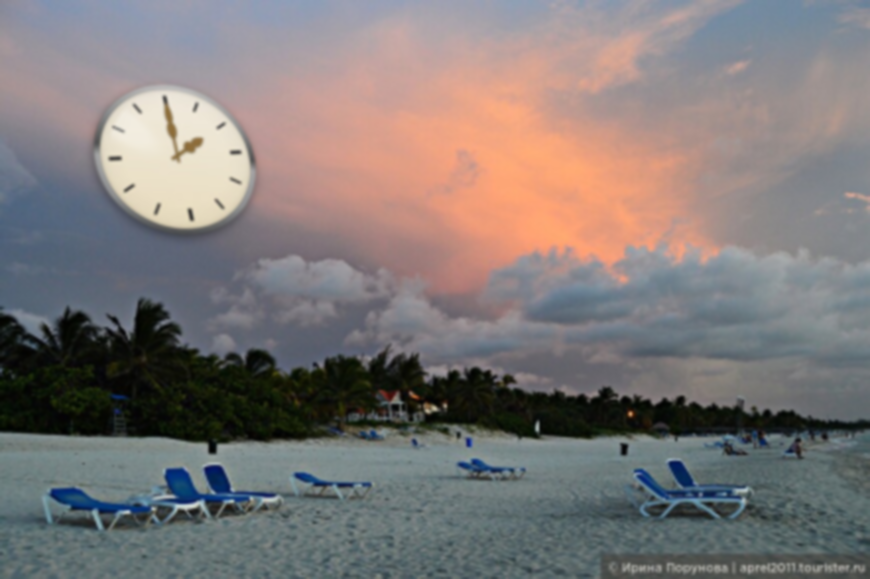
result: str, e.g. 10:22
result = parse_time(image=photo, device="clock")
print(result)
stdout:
2:00
